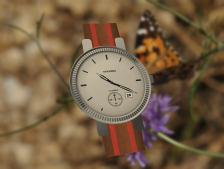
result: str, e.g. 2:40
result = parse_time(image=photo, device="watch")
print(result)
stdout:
10:20
